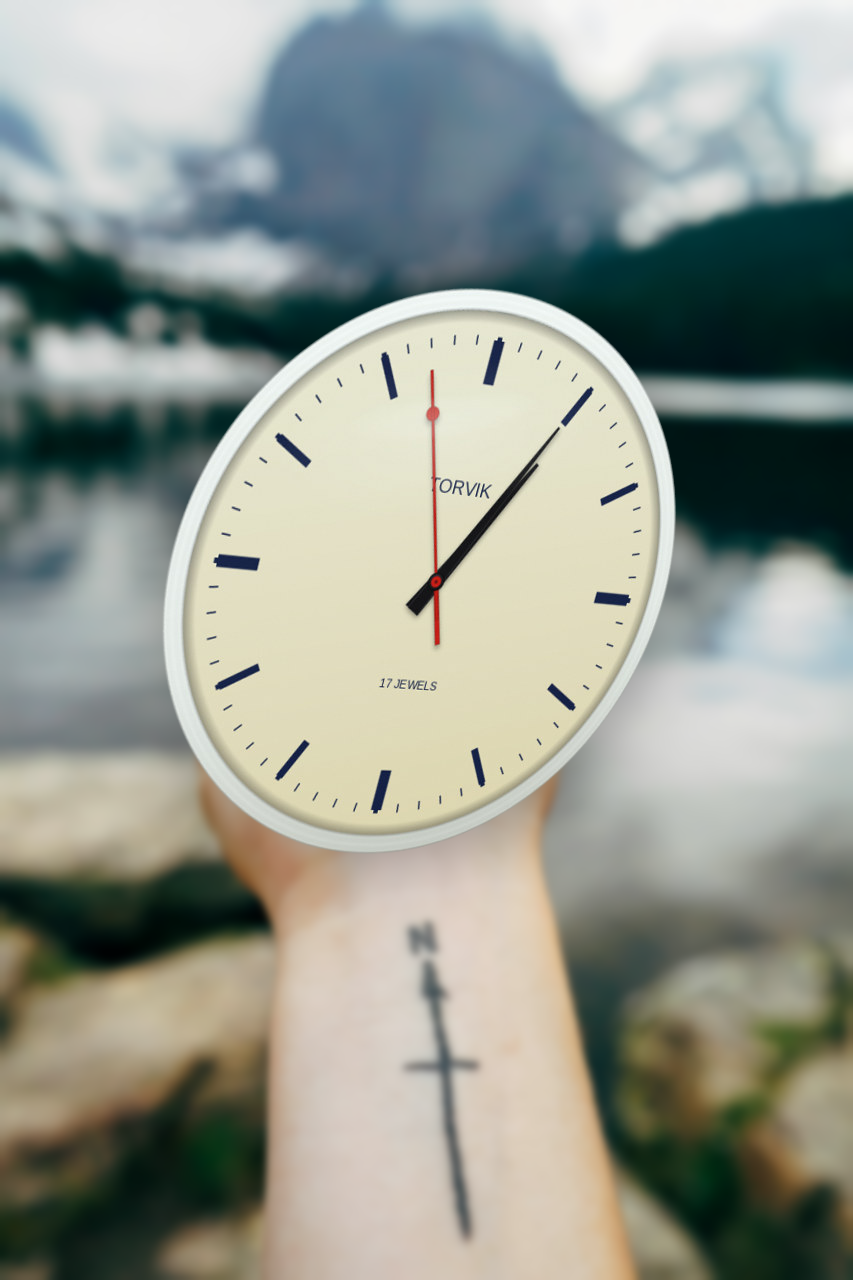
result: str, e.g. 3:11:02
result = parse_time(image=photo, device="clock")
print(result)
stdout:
1:04:57
